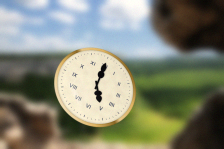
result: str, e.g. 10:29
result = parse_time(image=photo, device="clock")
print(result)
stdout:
5:00
